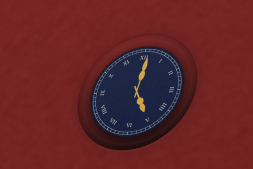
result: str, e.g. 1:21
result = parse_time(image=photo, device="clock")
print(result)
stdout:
5:01
